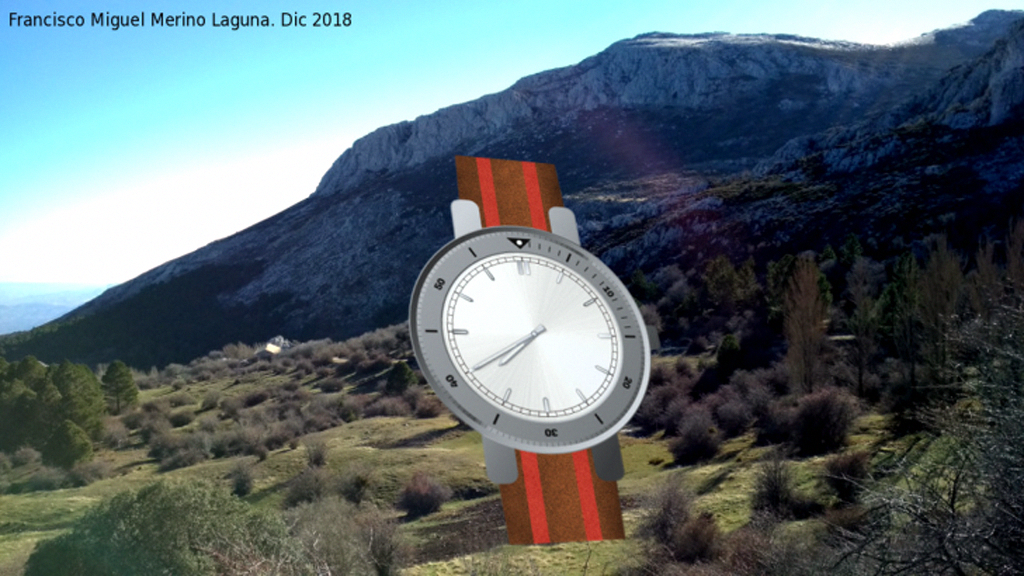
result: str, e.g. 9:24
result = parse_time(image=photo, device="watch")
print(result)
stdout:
7:40
